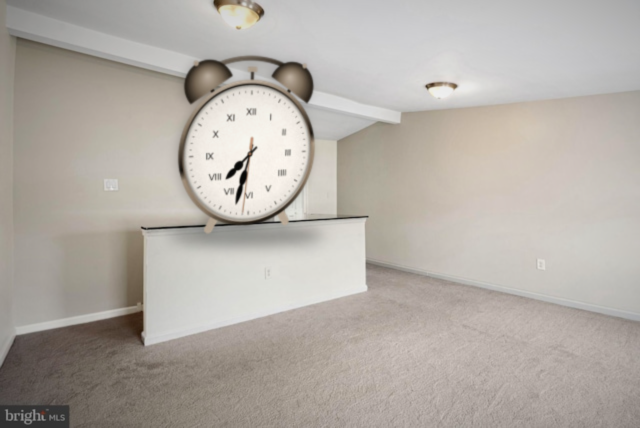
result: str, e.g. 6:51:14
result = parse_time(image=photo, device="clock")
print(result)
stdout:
7:32:31
